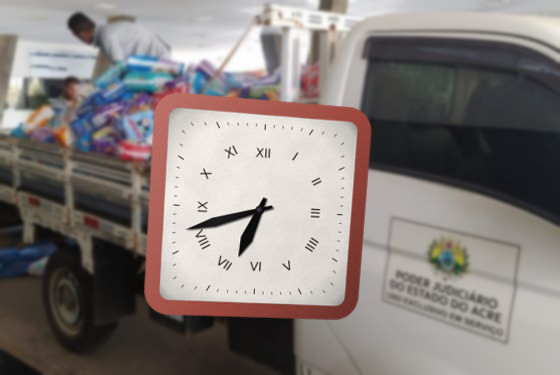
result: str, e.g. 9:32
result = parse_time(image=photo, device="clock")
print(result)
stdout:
6:42
